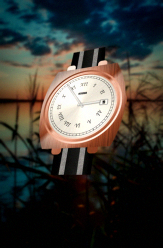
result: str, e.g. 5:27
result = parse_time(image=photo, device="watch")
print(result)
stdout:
2:54
